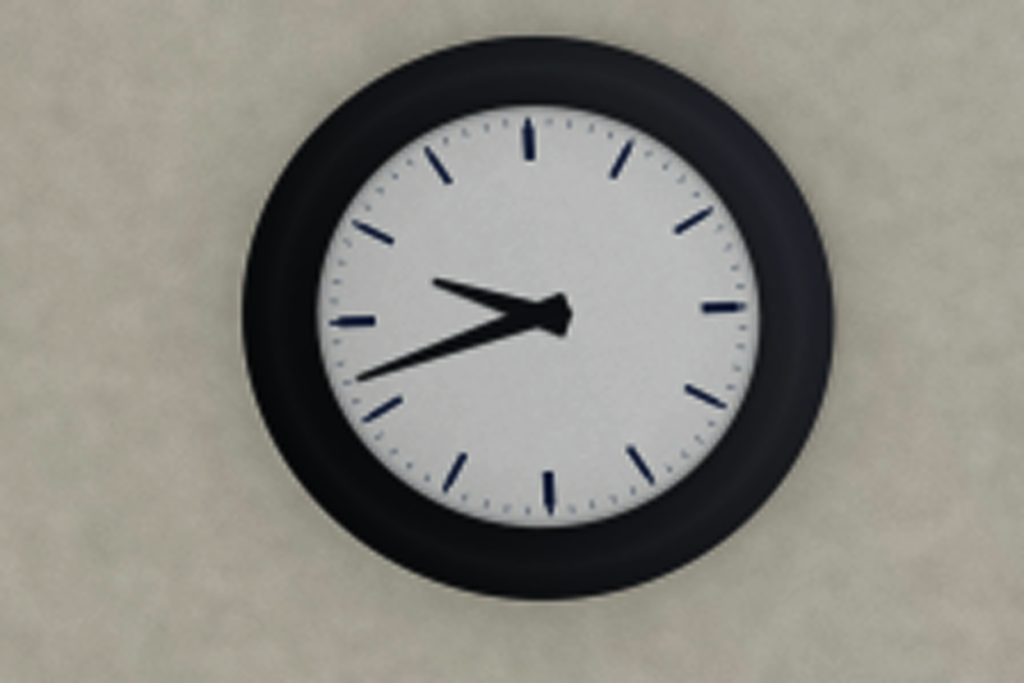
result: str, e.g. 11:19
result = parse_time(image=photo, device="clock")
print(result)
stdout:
9:42
